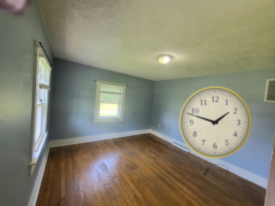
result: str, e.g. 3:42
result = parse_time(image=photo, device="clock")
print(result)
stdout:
1:48
